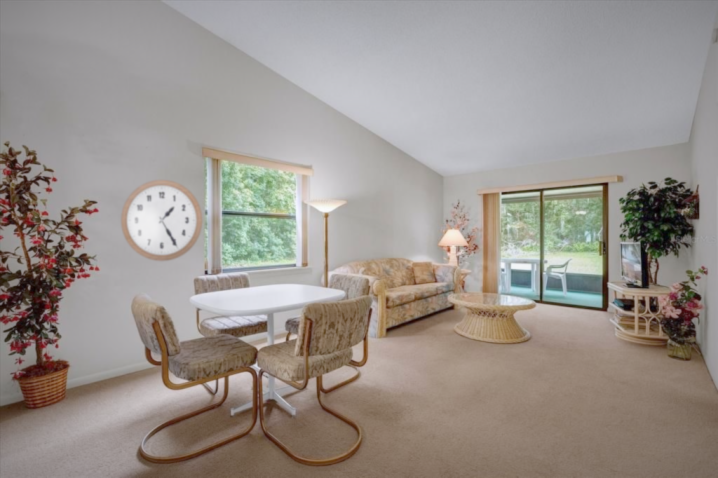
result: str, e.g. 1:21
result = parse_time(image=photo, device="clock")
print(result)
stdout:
1:25
